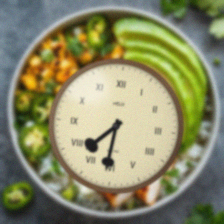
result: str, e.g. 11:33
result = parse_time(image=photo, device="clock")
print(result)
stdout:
7:31
